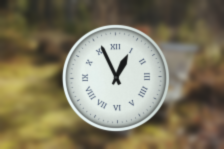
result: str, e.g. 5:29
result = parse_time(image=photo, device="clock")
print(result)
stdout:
12:56
